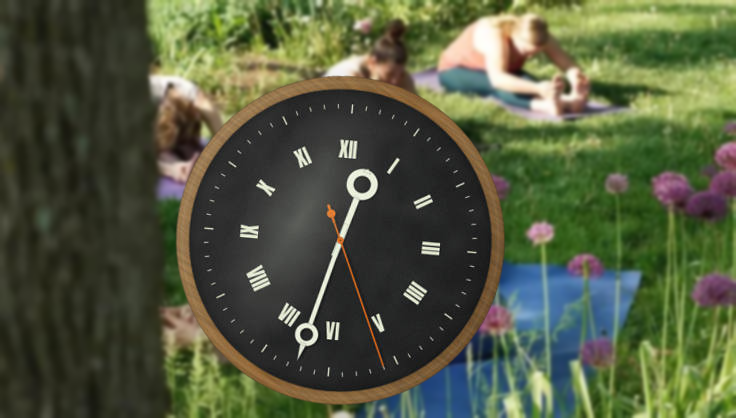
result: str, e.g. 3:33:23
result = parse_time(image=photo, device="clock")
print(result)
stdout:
12:32:26
